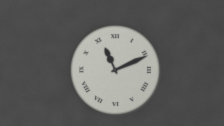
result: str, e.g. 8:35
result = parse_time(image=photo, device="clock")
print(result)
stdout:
11:11
